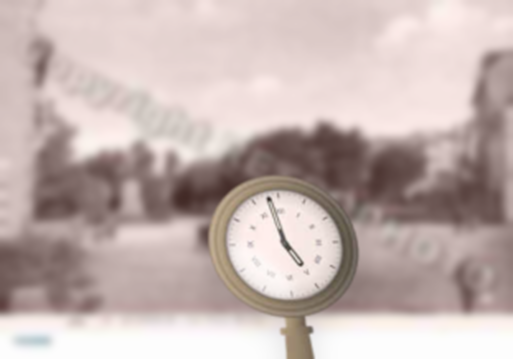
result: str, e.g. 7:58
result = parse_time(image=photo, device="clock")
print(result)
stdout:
4:58
